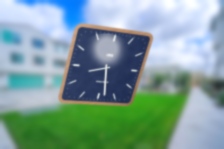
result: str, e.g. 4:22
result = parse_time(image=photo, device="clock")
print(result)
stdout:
8:28
